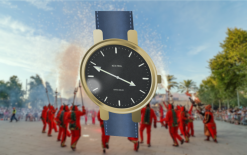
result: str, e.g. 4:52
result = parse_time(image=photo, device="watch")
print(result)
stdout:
3:49
